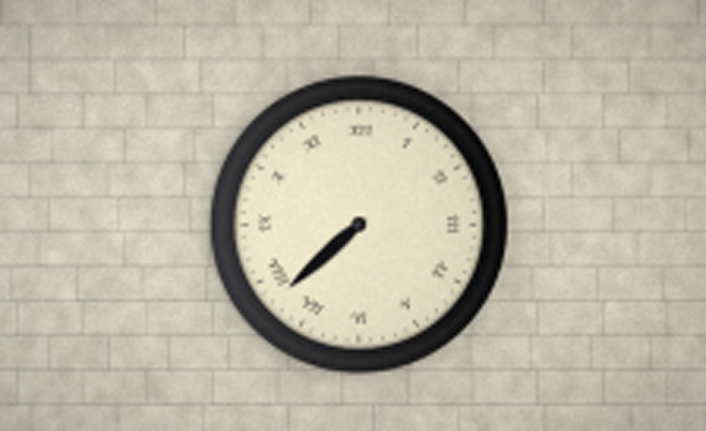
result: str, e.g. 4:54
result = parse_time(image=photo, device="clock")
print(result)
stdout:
7:38
